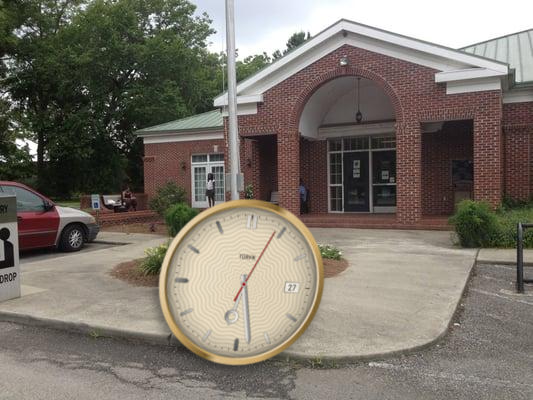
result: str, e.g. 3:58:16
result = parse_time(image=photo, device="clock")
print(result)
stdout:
6:28:04
